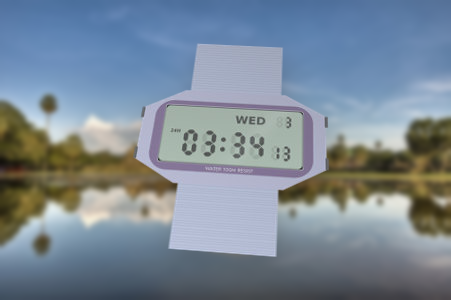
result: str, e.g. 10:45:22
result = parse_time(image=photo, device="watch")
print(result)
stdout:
3:34:13
